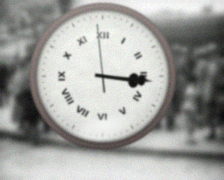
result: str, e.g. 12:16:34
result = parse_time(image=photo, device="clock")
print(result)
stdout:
3:15:59
